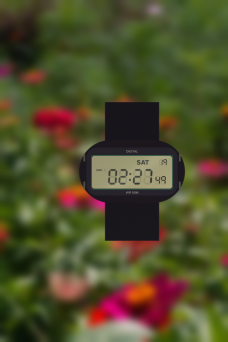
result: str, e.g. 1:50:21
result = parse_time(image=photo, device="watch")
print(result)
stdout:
2:27:49
